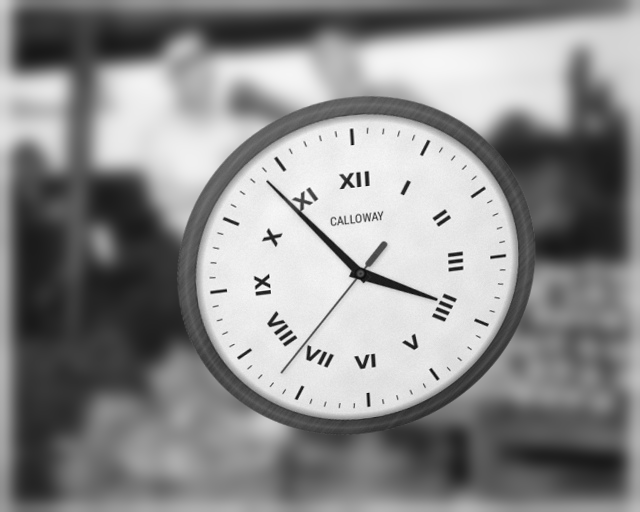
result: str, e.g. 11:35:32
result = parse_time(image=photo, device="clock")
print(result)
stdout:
3:53:37
